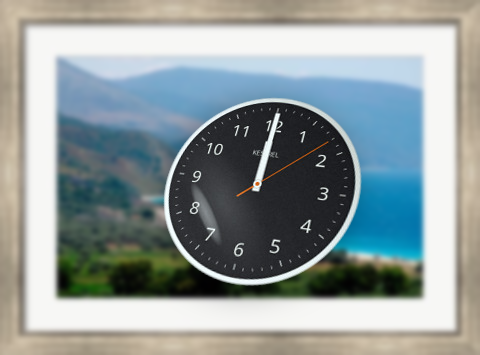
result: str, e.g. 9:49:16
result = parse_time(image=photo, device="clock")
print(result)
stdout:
12:00:08
